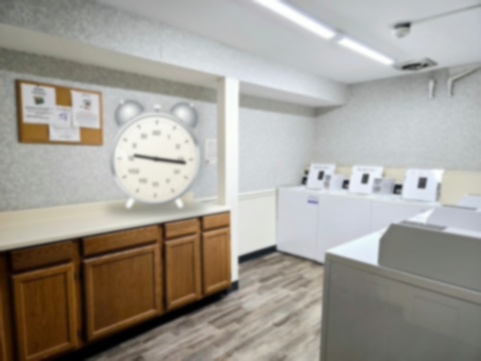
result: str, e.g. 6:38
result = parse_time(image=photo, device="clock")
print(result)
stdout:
9:16
